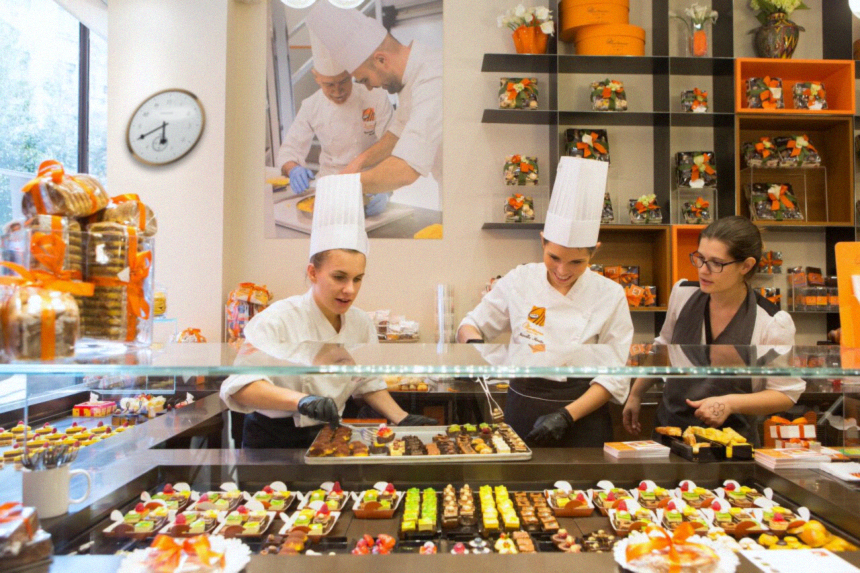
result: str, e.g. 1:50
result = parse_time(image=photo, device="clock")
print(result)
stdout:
5:40
